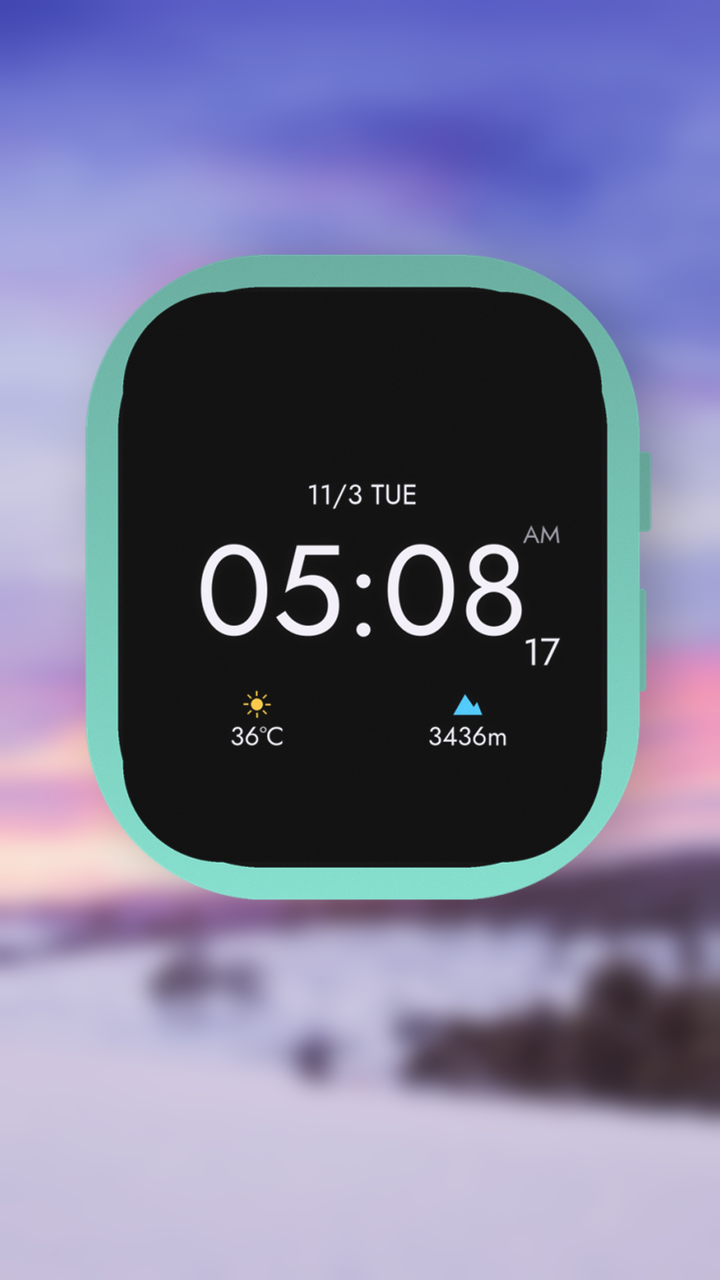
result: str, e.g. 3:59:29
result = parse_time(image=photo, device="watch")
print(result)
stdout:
5:08:17
